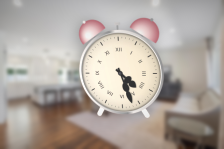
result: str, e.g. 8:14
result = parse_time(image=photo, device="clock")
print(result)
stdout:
4:27
